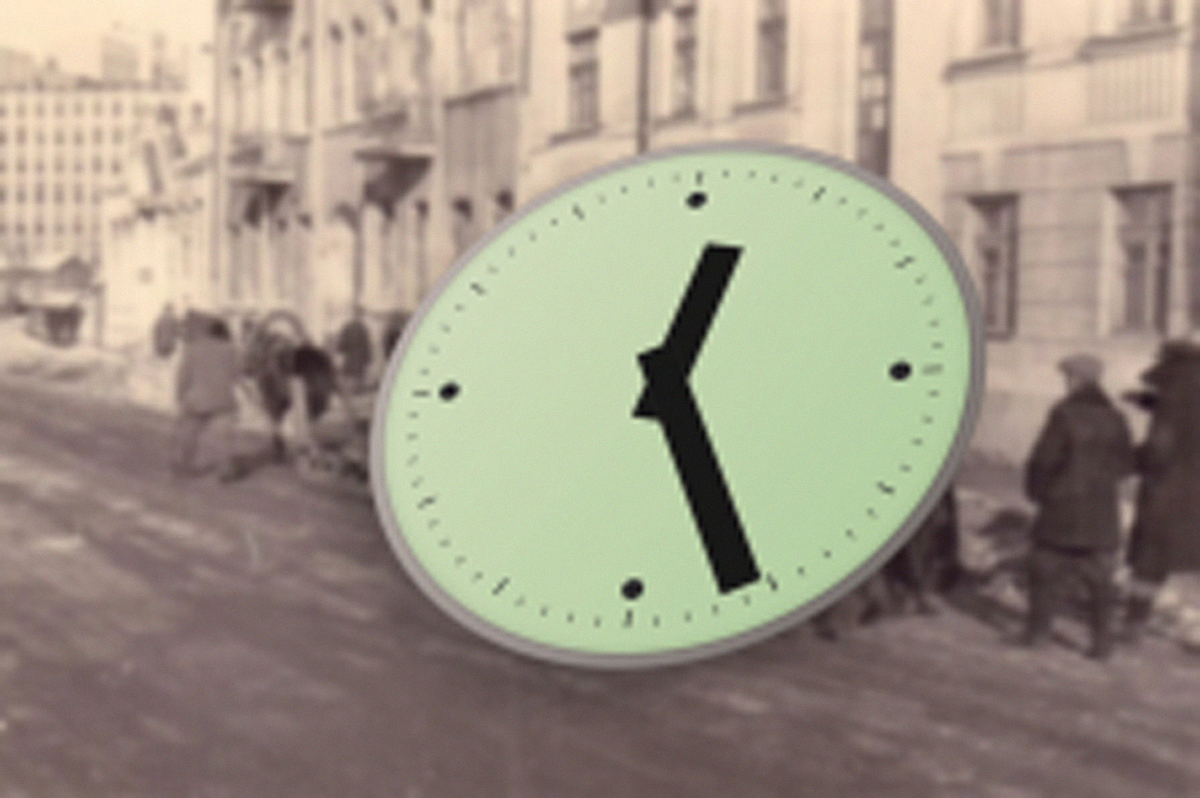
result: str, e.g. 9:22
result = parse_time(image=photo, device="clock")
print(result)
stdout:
12:26
